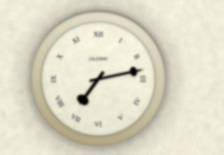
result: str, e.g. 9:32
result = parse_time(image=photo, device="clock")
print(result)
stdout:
7:13
